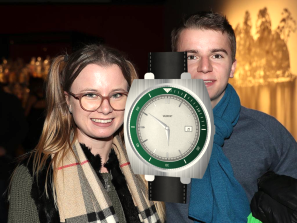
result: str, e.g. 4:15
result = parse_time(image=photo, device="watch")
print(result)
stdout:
5:51
